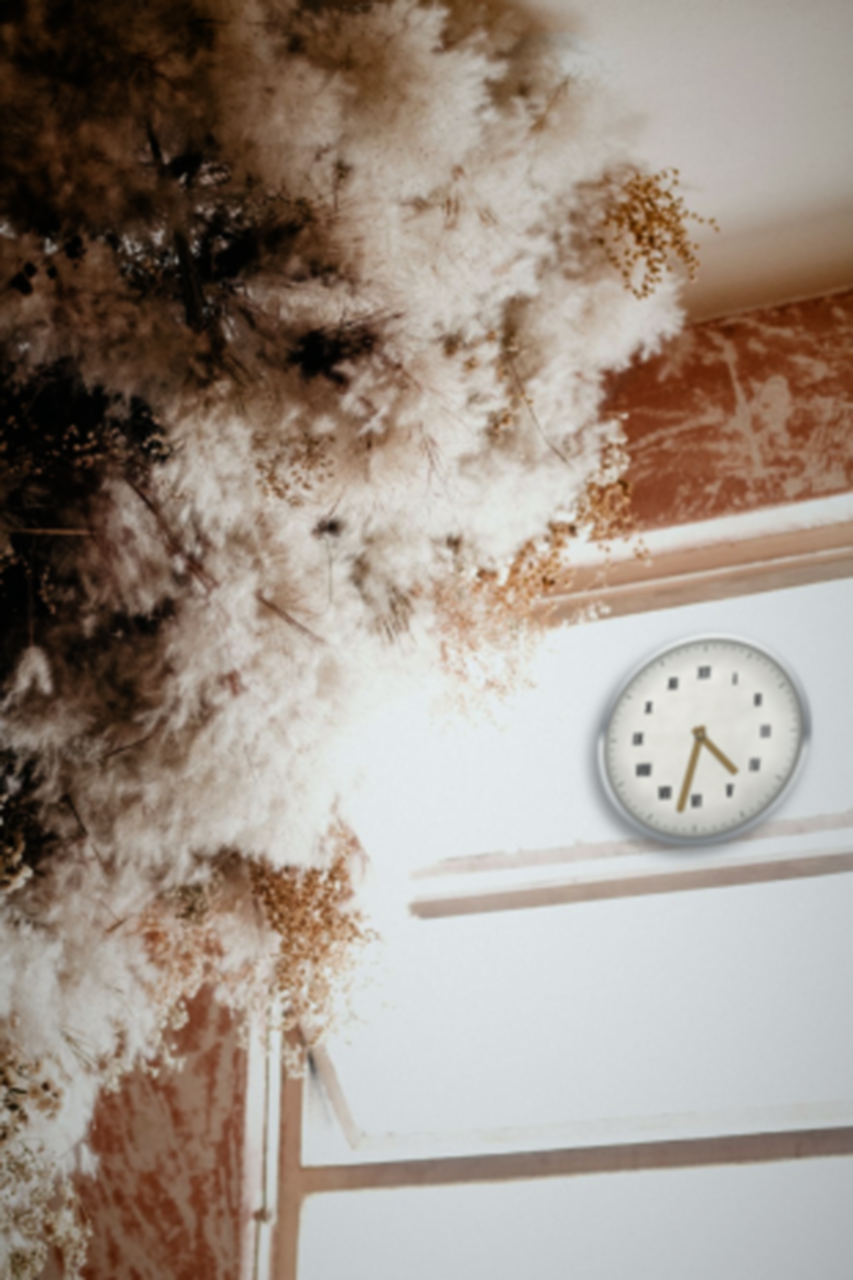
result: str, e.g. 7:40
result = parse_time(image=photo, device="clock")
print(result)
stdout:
4:32
